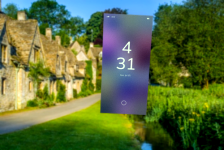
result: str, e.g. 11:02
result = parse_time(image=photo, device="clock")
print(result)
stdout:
4:31
